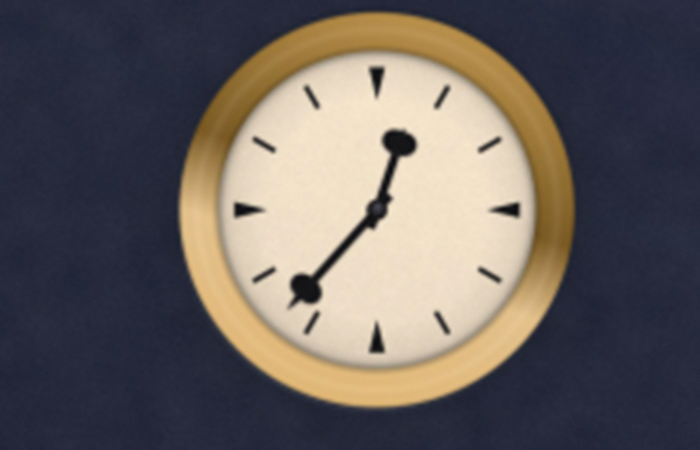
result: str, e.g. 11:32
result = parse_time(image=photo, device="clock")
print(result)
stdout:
12:37
